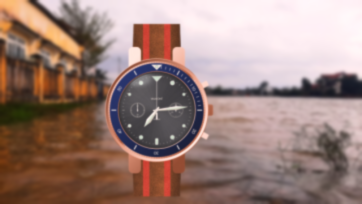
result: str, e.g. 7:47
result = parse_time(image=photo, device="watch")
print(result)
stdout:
7:14
